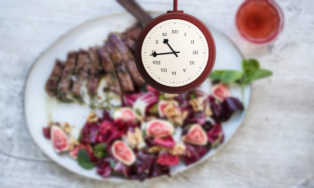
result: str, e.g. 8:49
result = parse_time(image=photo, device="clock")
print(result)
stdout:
10:44
